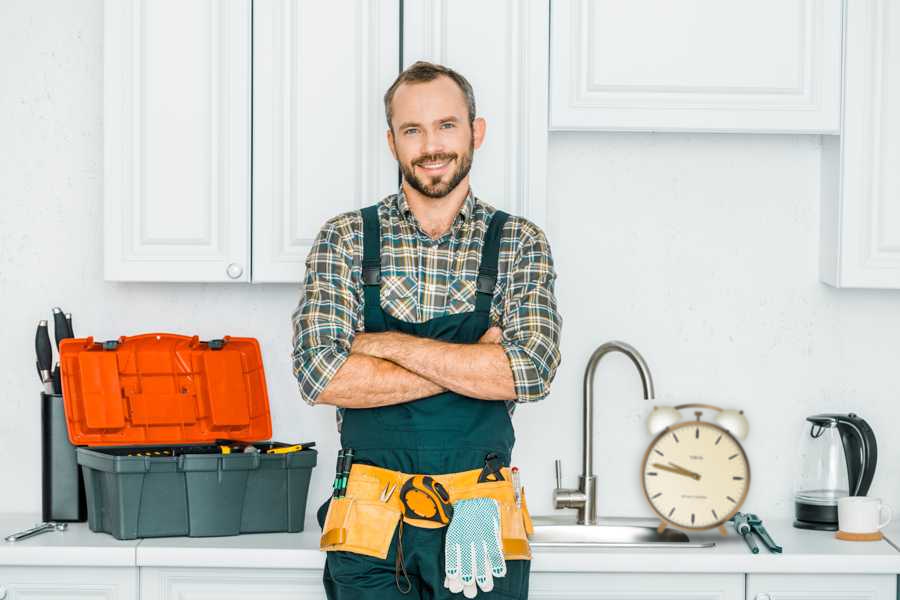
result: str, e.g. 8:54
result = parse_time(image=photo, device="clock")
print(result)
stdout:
9:47
